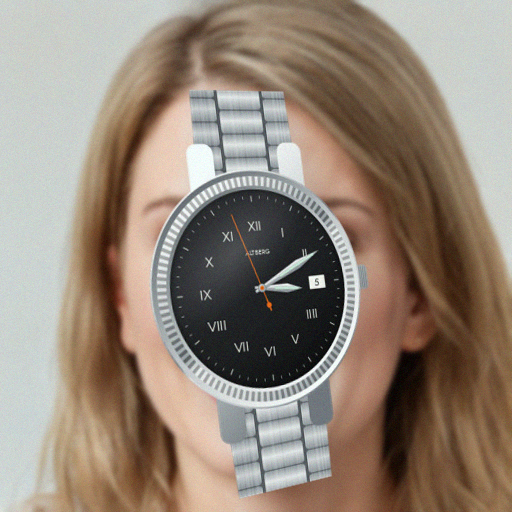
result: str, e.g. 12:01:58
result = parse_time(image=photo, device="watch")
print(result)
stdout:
3:10:57
